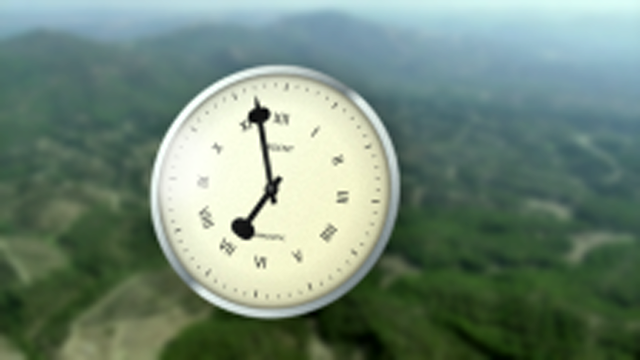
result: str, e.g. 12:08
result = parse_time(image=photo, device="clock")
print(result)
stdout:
6:57
